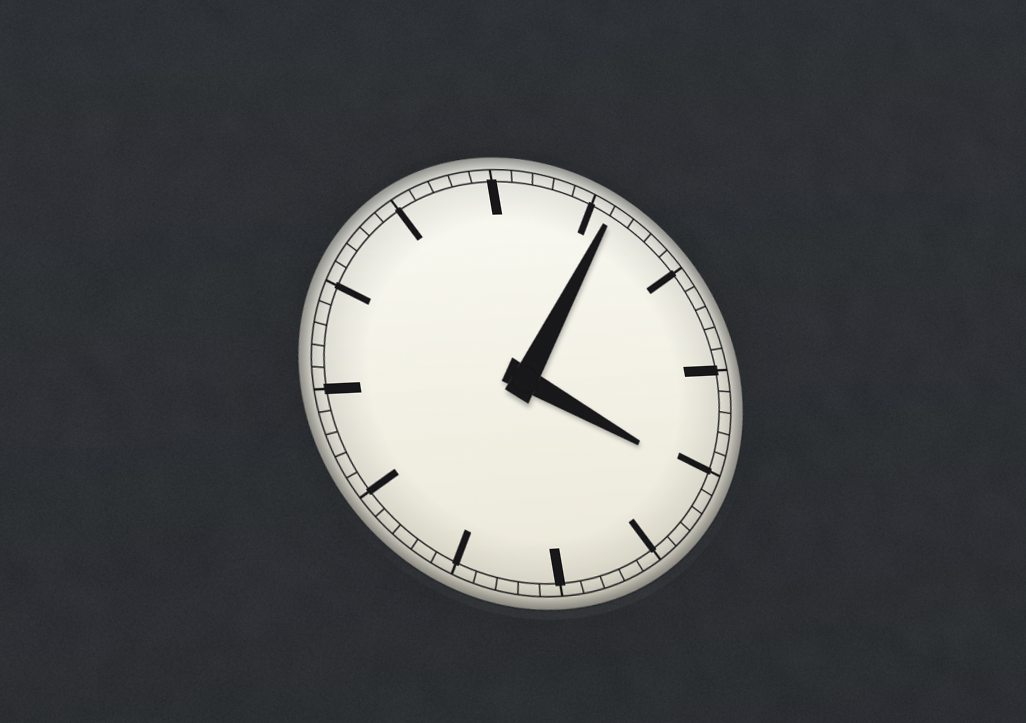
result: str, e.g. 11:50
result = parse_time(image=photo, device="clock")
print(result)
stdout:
4:06
